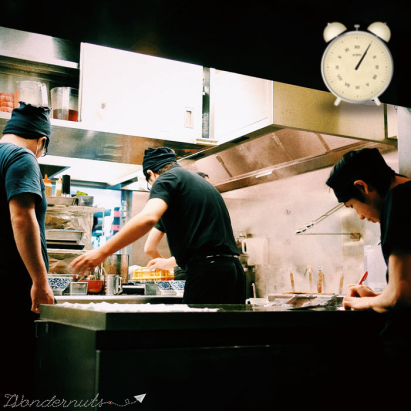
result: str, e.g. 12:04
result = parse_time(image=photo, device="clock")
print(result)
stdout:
1:05
